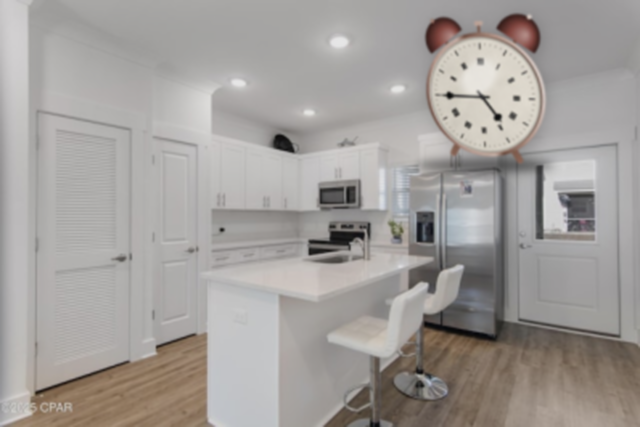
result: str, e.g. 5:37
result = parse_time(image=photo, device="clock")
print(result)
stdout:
4:45
